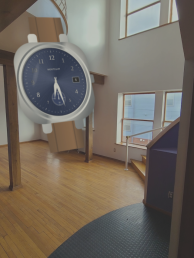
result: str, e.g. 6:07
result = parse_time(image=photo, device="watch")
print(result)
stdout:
6:28
